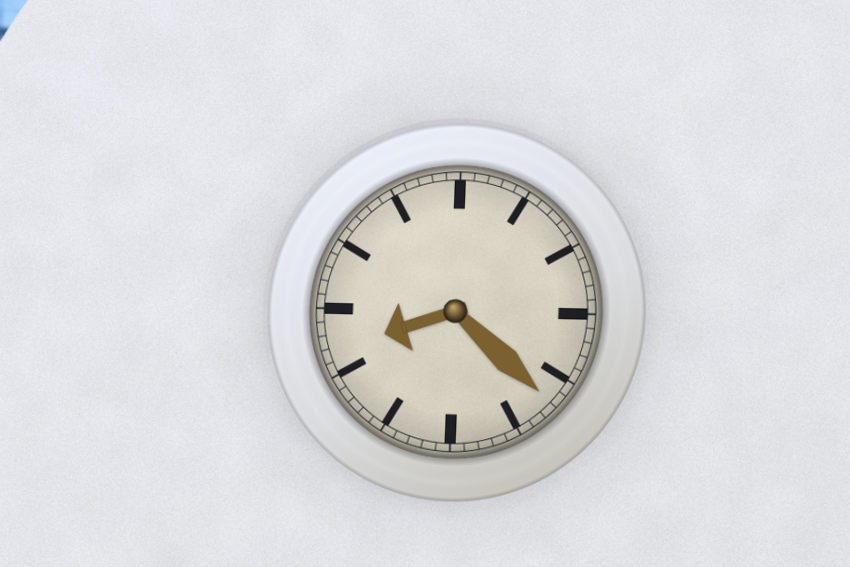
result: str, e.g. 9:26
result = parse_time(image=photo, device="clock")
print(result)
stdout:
8:22
